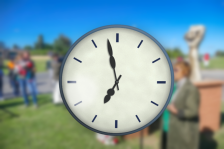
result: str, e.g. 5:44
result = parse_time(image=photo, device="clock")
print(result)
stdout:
6:58
